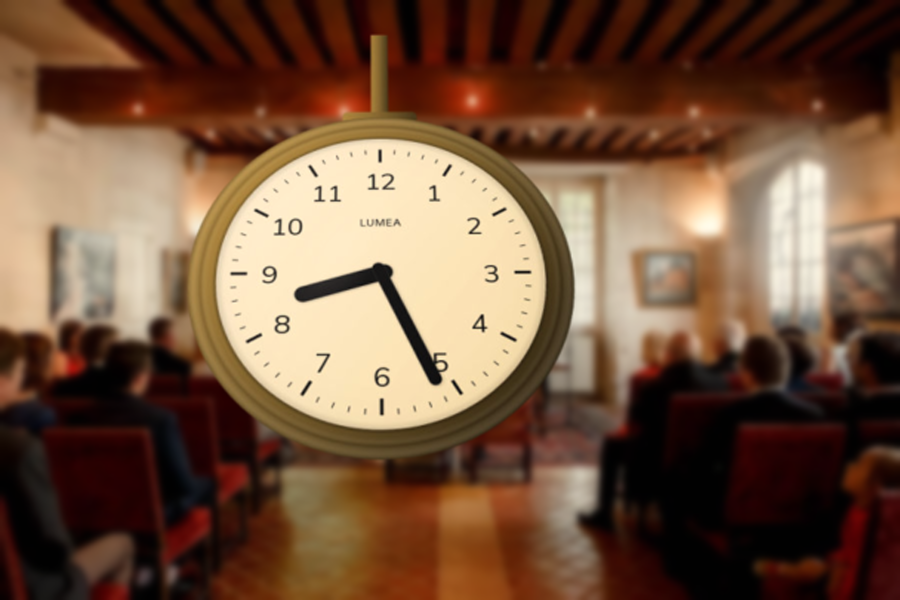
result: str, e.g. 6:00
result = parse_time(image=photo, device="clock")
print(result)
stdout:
8:26
